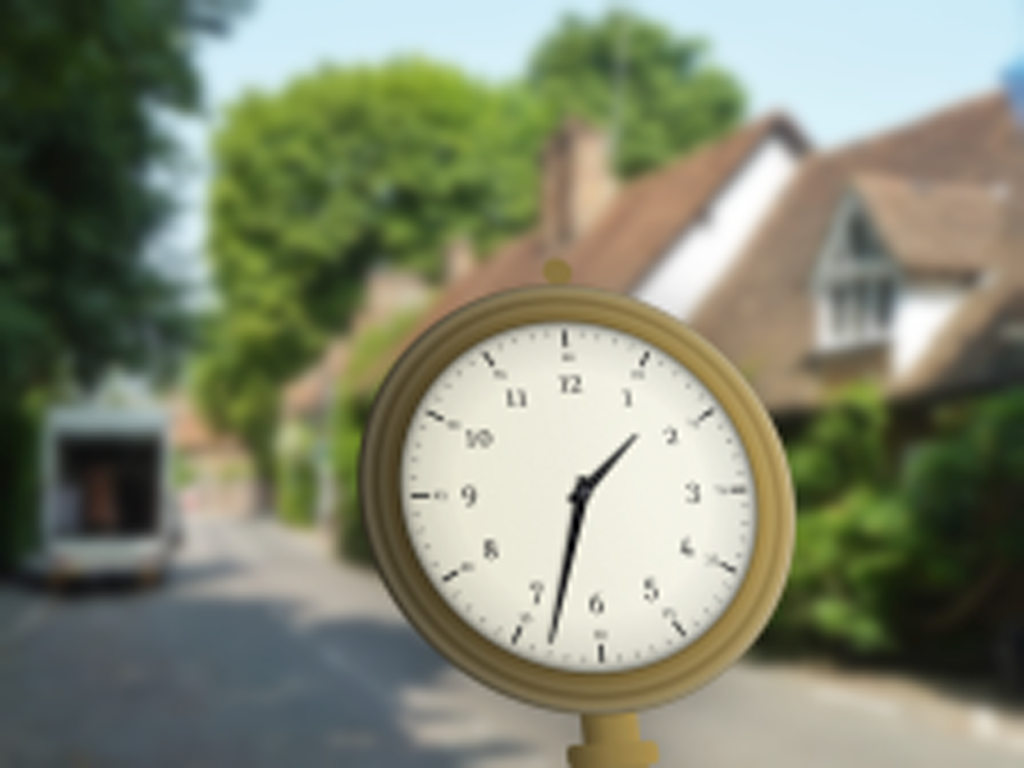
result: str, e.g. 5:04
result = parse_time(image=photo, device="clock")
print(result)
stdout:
1:33
